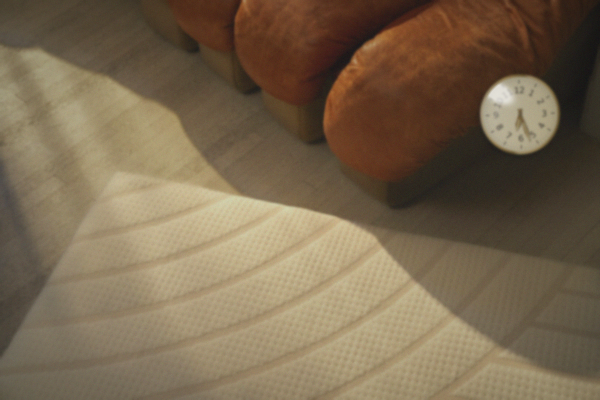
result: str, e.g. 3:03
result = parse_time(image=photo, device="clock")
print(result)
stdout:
6:27
